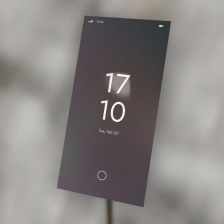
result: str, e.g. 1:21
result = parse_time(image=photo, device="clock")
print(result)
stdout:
17:10
